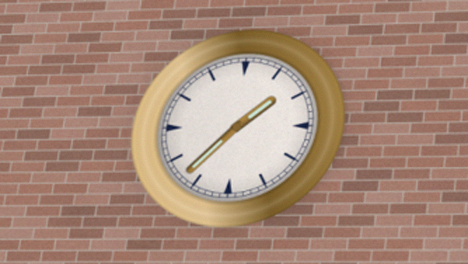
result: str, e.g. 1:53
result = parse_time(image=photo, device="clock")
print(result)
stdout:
1:37
